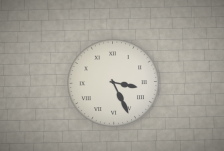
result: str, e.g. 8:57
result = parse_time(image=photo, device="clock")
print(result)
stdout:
3:26
